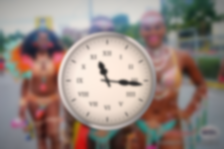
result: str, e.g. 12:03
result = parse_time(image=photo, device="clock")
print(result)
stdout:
11:16
